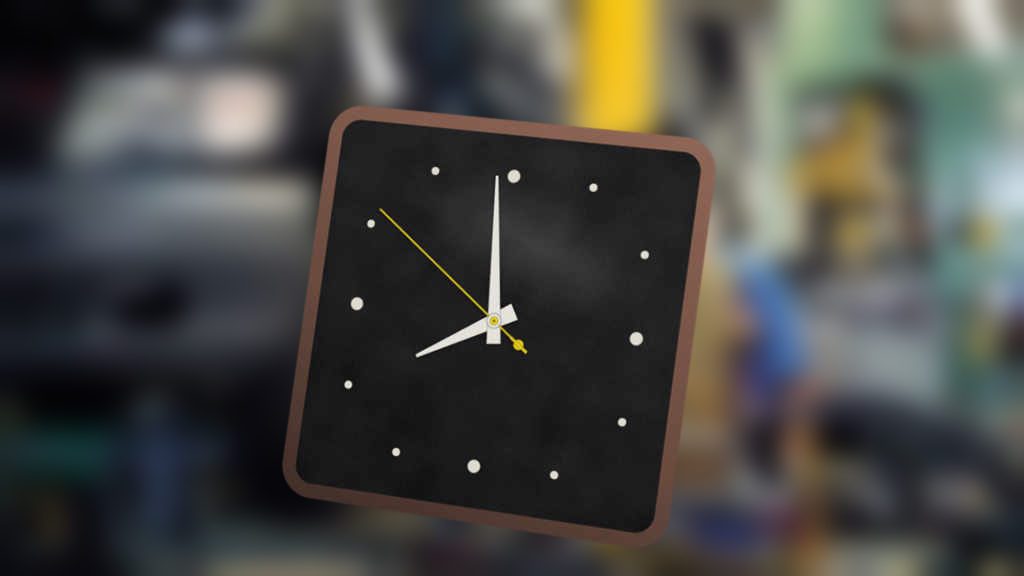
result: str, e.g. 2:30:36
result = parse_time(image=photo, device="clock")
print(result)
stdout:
7:58:51
